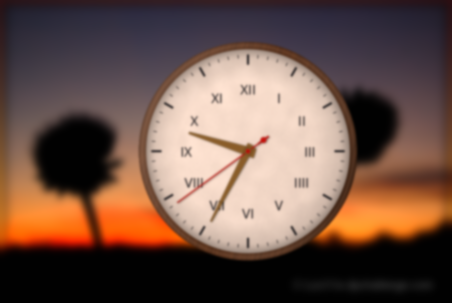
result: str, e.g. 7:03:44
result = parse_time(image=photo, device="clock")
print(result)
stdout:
9:34:39
